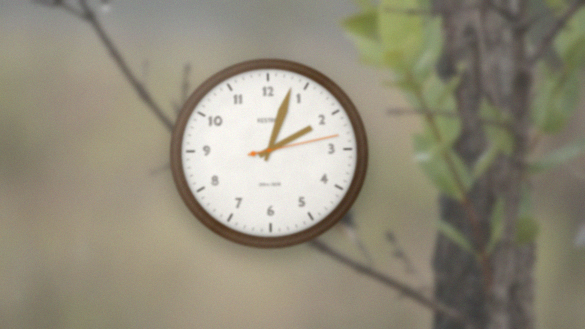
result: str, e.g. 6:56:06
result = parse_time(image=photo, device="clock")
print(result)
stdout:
2:03:13
